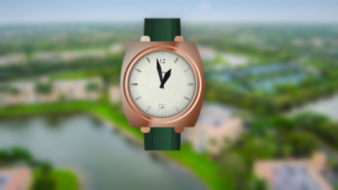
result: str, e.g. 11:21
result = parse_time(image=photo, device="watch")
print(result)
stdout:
12:58
